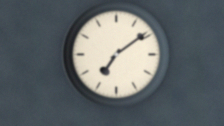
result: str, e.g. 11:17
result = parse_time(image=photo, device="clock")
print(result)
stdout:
7:09
